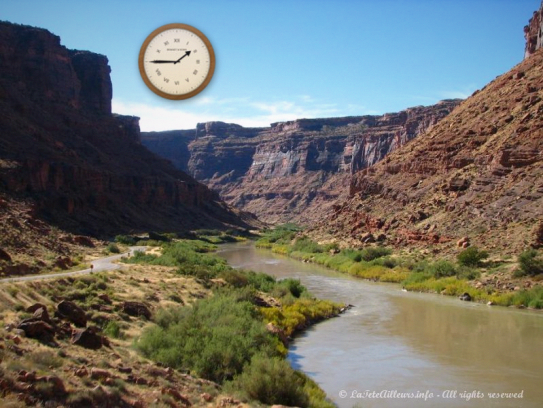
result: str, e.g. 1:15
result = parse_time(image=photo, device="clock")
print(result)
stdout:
1:45
